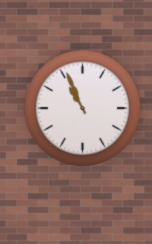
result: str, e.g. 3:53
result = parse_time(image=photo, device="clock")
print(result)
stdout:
10:56
